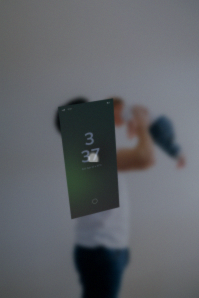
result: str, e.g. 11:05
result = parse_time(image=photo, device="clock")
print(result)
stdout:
3:37
